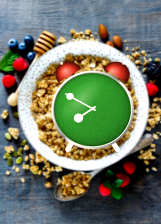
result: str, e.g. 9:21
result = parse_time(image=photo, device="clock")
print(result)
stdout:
7:50
